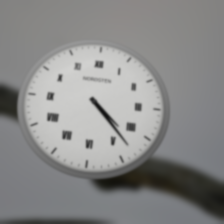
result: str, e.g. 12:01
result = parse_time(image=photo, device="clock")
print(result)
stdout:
4:23
